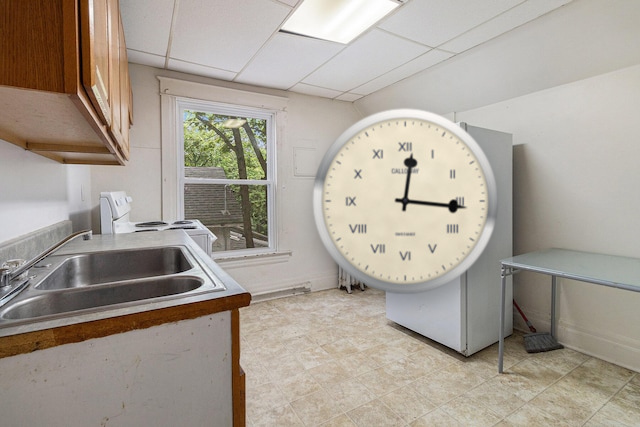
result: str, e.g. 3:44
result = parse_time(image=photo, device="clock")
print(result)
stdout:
12:16
